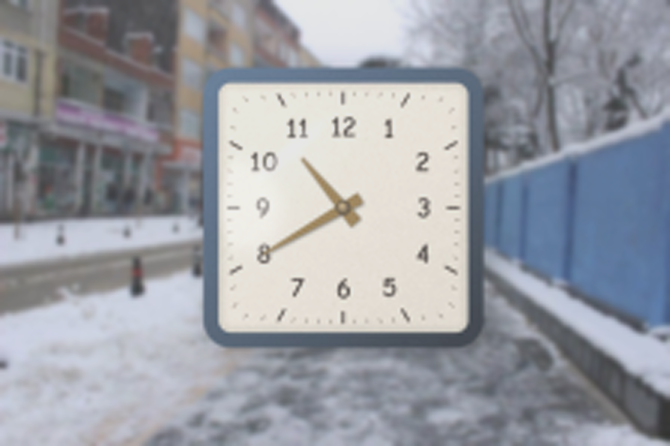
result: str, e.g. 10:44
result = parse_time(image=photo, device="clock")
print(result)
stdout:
10:40
